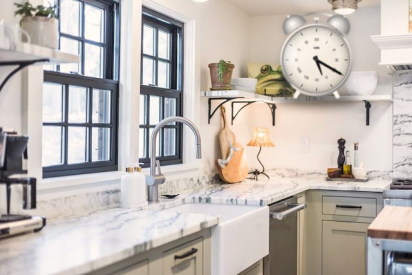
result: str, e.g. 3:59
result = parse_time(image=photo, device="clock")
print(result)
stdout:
5:20
